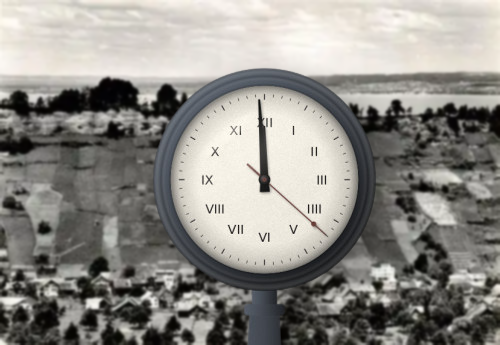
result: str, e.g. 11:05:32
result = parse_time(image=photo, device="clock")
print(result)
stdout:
11:59:22
